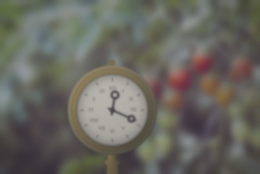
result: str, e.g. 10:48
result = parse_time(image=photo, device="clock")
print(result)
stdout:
12:19
